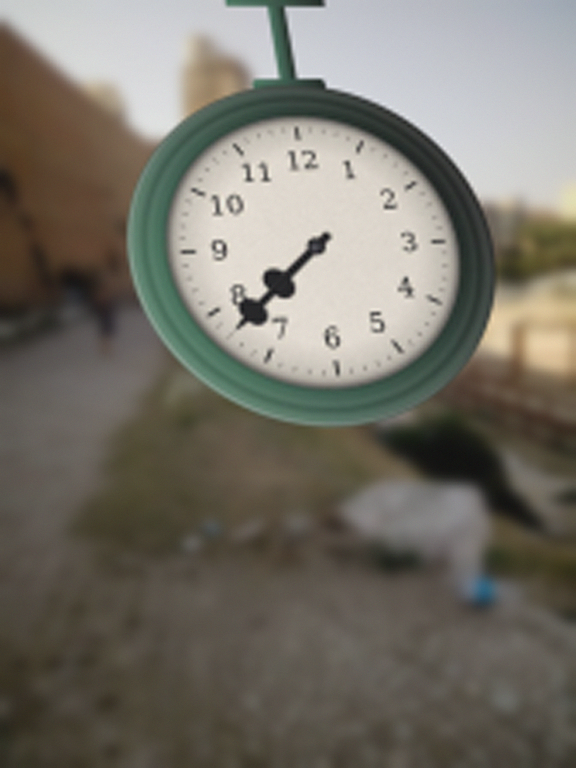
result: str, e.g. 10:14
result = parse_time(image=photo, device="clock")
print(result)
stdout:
7:38
